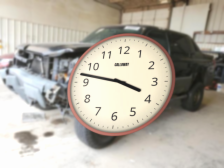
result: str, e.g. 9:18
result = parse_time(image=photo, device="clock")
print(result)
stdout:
3:47
